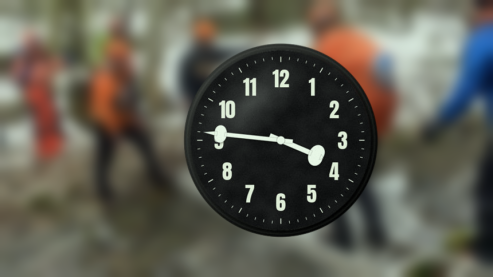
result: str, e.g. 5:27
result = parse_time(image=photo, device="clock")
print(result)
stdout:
3:46
